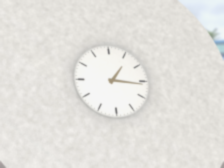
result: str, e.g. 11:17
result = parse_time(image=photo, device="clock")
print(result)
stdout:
1:16
